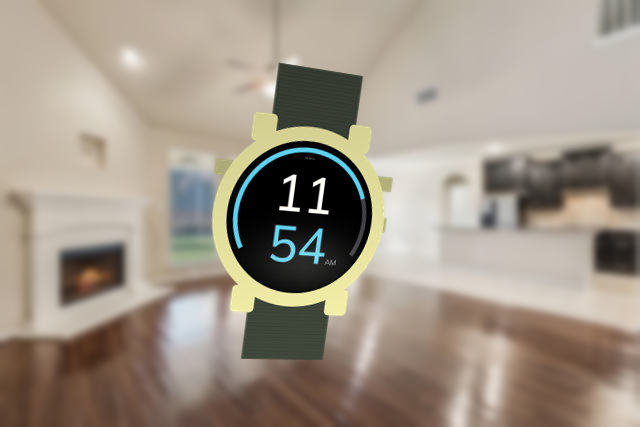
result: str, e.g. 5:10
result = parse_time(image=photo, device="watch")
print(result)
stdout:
11:54
